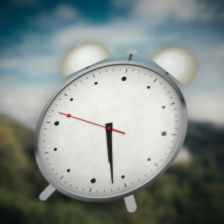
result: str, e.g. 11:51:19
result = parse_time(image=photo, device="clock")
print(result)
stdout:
5:26:47
